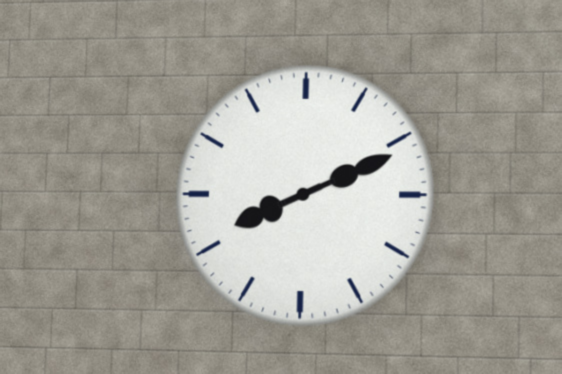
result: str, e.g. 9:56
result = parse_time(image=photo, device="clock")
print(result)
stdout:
8:11
